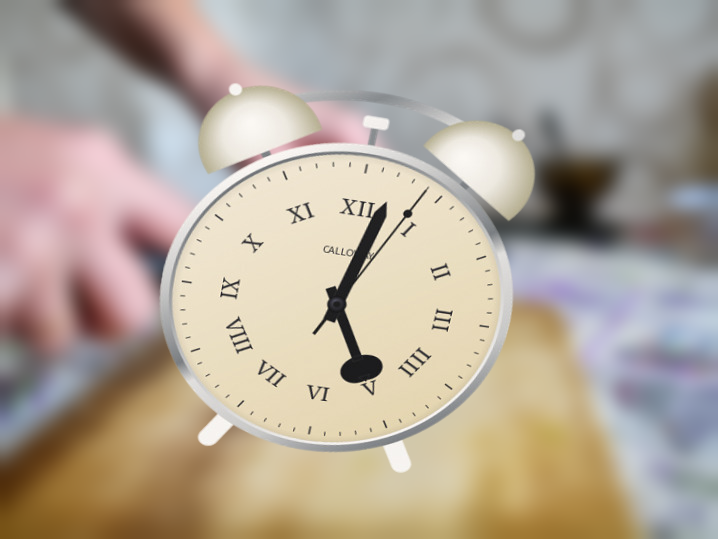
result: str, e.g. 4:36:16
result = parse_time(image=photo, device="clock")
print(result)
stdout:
5:02:04
